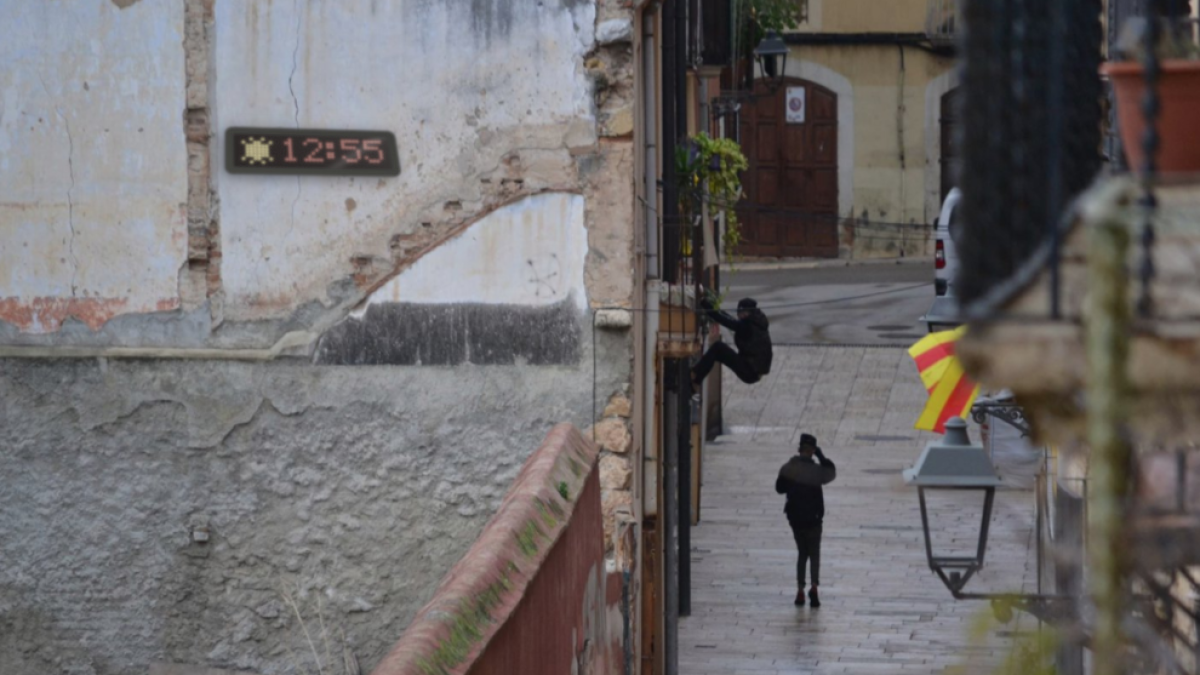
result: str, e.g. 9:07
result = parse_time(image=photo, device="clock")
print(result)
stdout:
12:55
